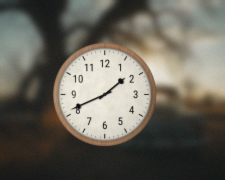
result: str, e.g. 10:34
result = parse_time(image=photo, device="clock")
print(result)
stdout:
1:41
